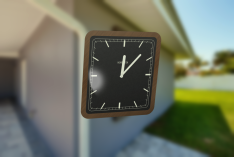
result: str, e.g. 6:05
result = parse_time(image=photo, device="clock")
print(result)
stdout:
12:07
